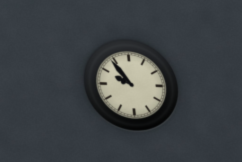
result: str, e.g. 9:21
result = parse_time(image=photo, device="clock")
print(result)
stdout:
9:54
